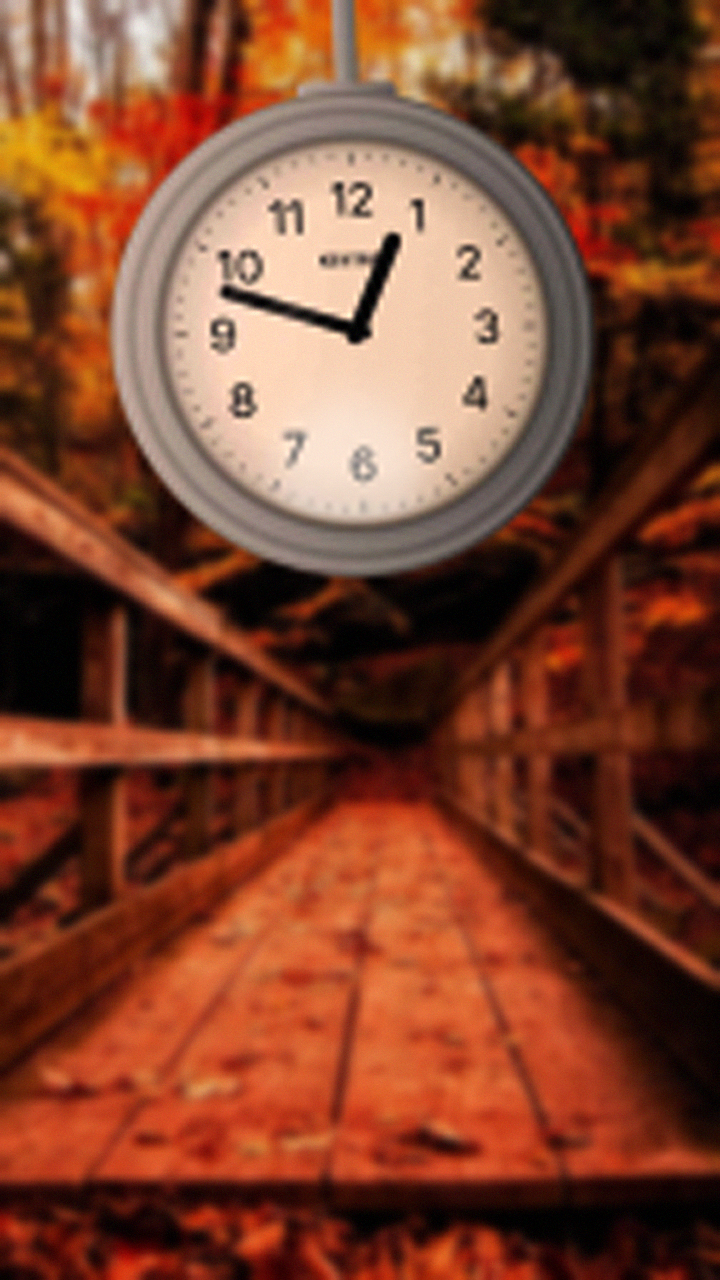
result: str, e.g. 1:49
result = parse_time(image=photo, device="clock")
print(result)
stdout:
12:48
